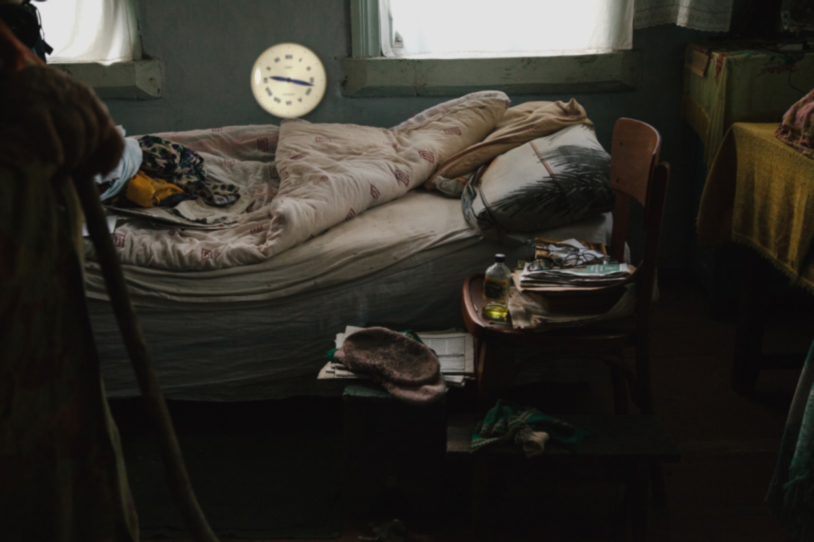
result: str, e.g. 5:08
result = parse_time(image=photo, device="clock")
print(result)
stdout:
9:17
